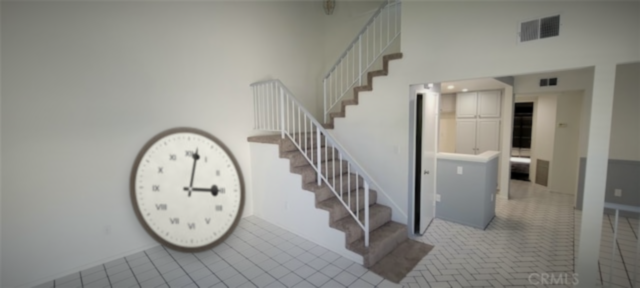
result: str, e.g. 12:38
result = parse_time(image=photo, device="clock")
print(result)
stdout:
3:02
